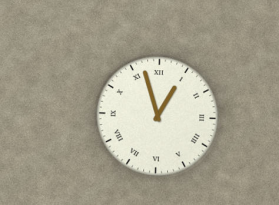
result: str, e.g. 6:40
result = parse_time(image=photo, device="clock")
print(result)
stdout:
12:57
